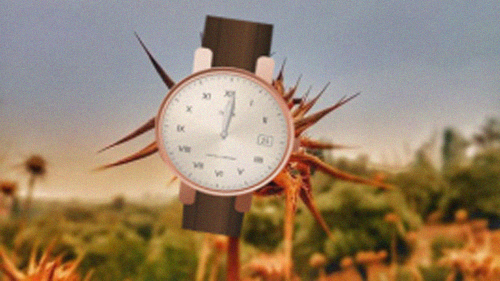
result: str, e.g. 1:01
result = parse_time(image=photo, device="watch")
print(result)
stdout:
12:01
